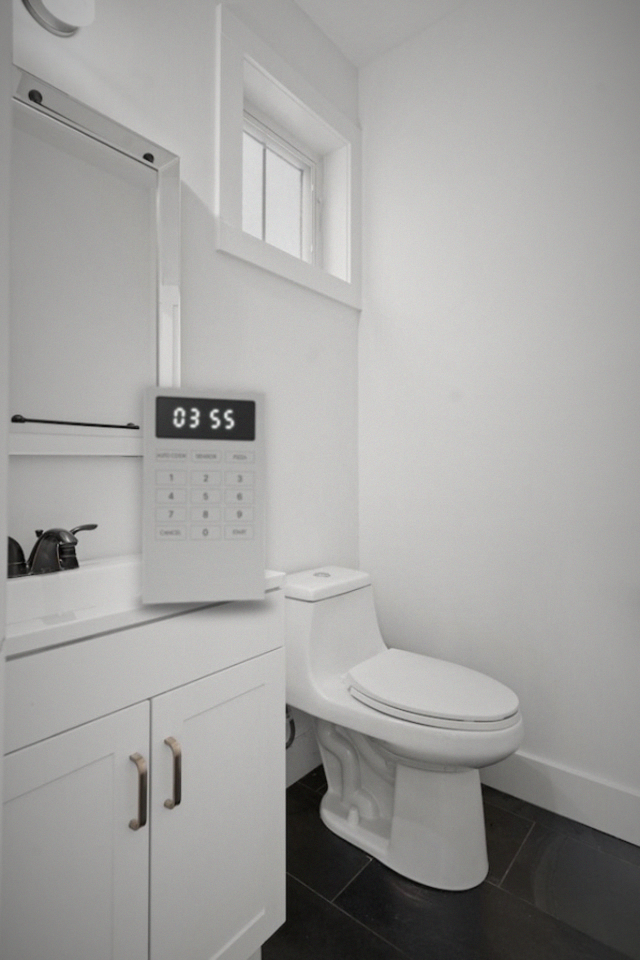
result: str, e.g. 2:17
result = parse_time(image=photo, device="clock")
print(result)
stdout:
3:55
